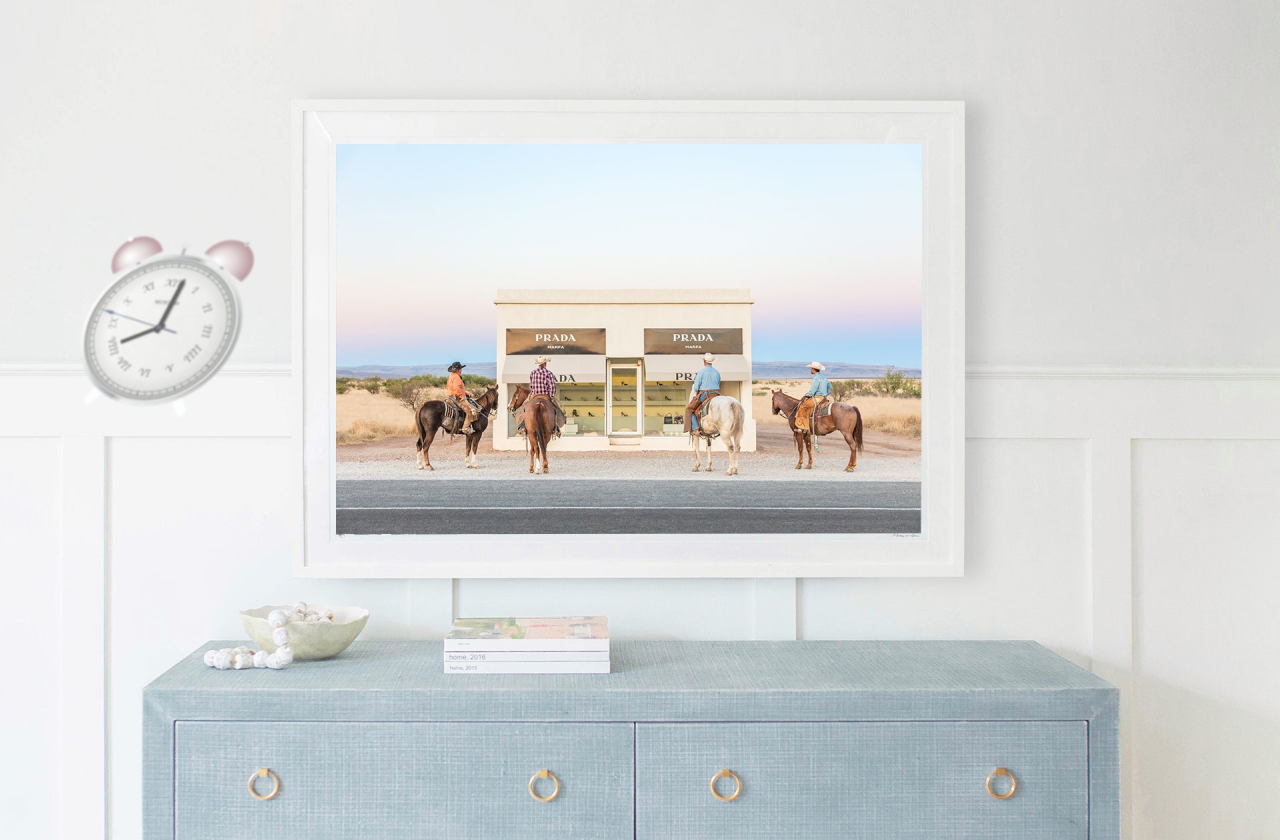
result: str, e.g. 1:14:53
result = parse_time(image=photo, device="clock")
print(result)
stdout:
8:01:47
